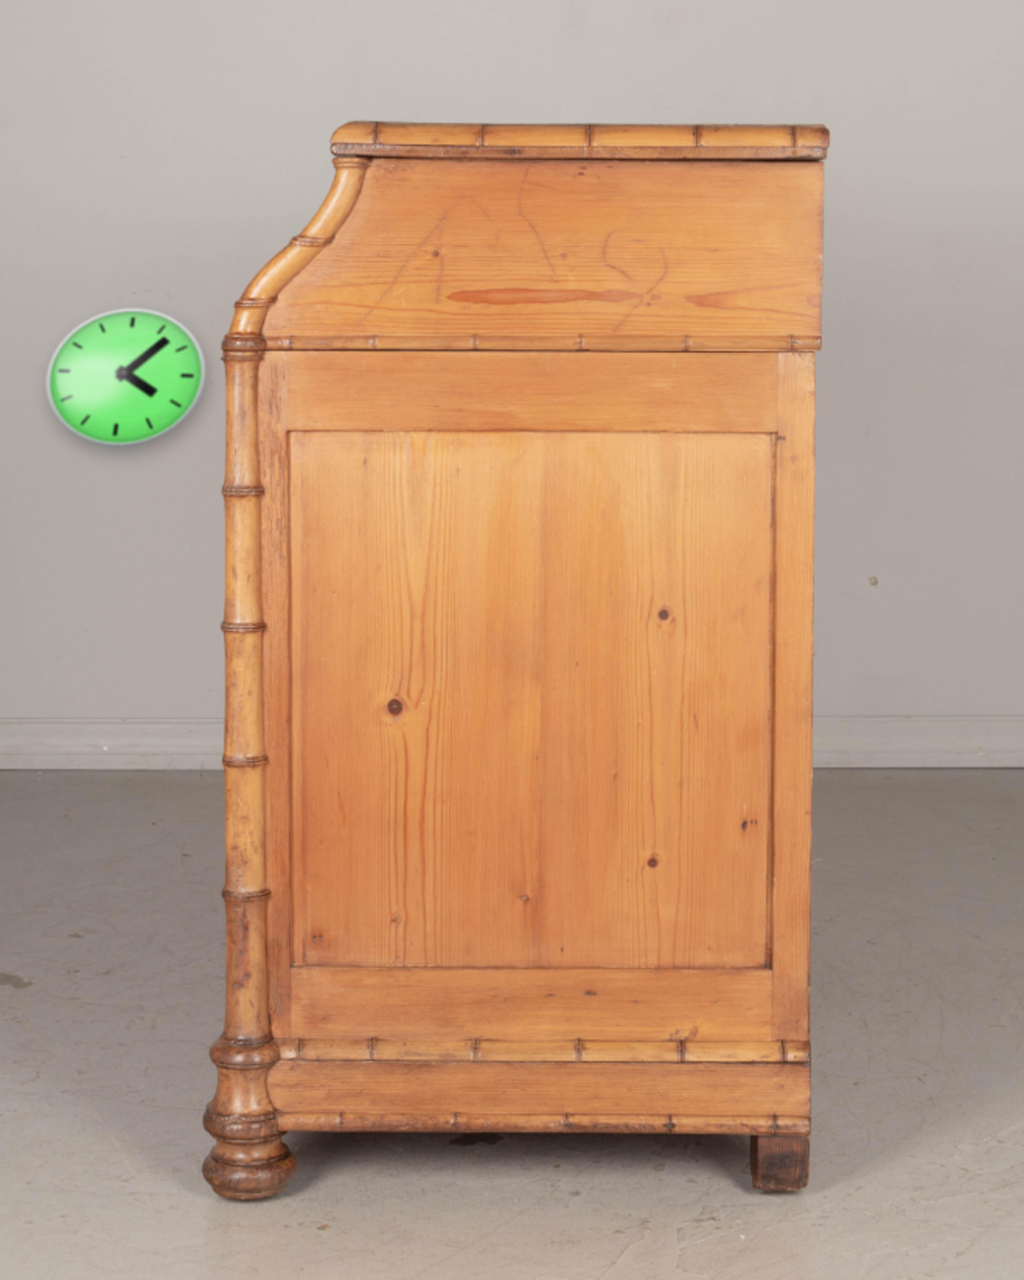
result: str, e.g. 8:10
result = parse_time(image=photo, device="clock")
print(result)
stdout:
4:07
